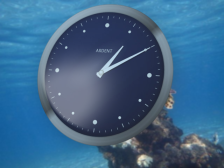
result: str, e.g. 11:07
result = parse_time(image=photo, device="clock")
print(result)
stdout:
1:10
